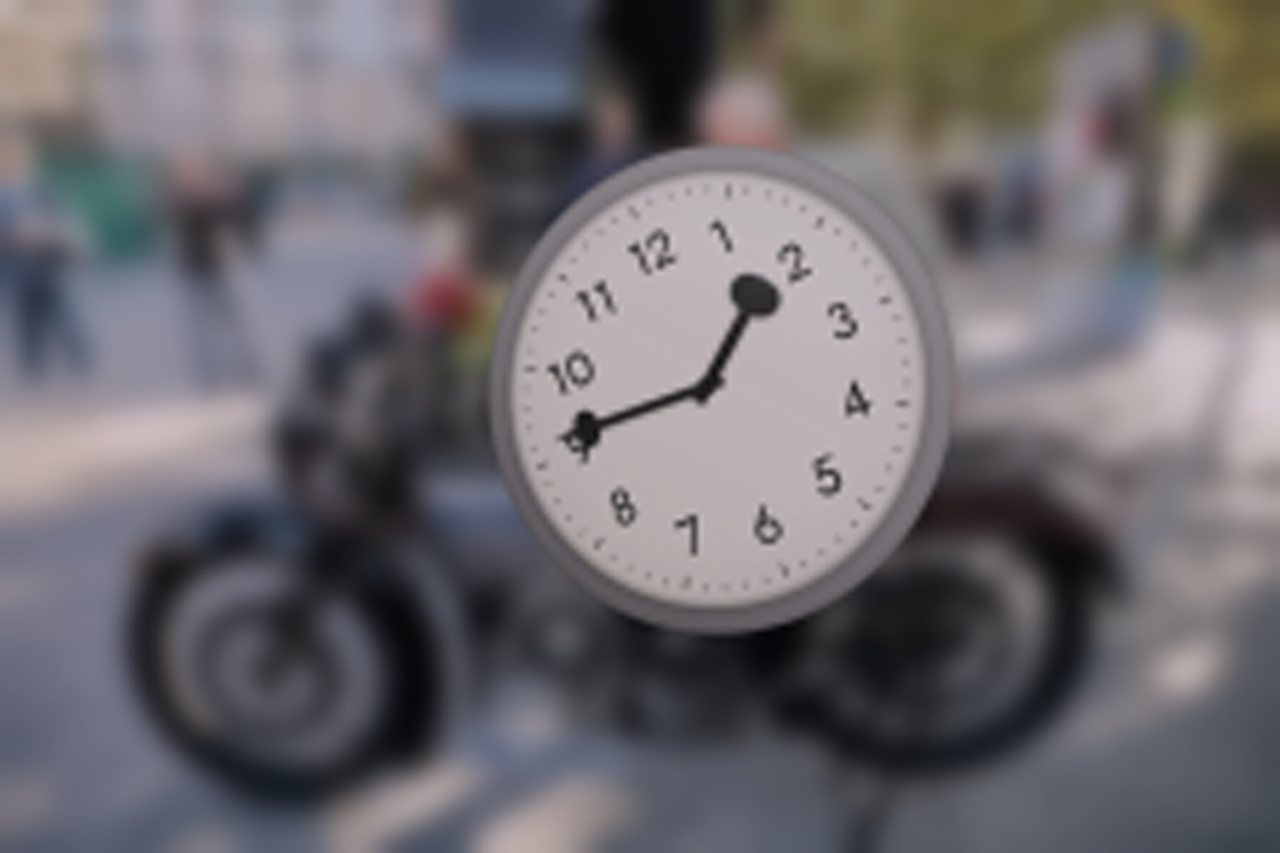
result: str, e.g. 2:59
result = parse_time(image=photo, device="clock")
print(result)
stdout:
1:46
